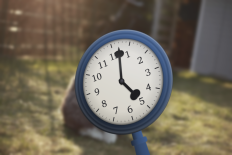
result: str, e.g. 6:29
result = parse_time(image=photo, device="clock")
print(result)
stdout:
5:02
